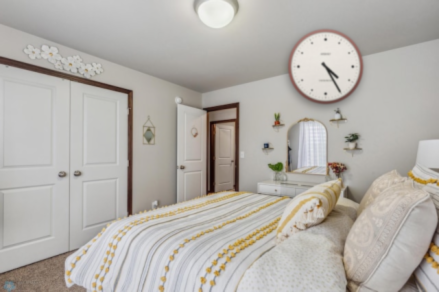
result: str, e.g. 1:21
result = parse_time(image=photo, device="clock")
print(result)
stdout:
4:25
